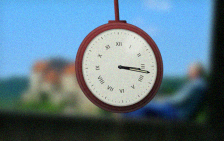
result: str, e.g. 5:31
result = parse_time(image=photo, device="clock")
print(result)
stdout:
3:17
